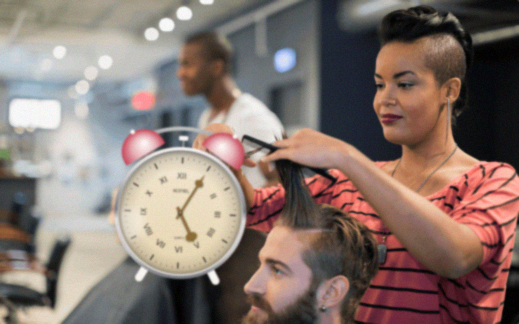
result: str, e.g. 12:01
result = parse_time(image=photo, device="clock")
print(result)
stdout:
5:05
